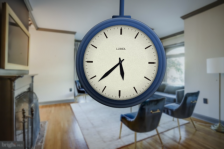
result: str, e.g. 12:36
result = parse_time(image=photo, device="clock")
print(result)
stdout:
5:38
